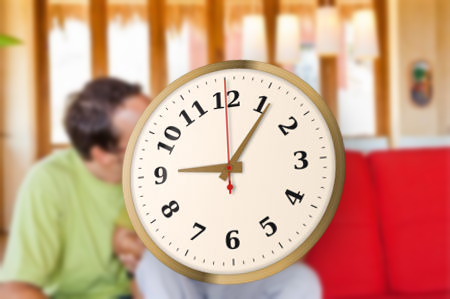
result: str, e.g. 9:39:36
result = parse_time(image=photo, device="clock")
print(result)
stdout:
9:06:00
